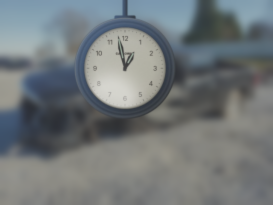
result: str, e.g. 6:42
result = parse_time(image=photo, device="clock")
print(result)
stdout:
12:58
